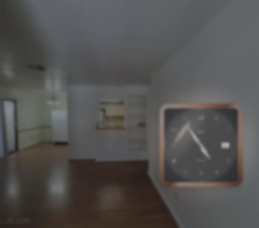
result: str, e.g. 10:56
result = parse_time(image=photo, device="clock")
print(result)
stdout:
4:54
